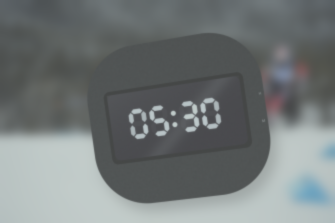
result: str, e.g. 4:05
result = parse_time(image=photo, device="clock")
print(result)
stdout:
5:30
